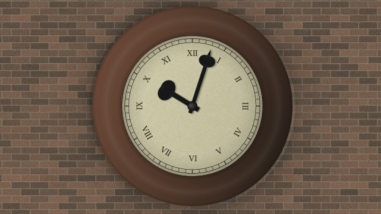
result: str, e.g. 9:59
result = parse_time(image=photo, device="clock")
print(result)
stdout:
10:03
